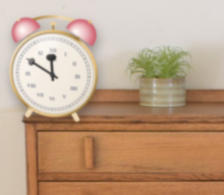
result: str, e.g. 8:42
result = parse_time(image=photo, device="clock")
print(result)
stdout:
11:50
